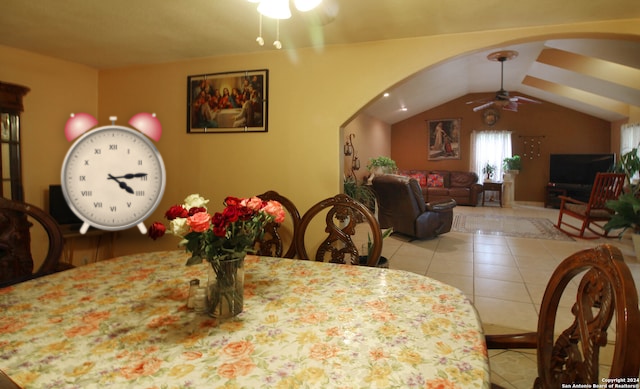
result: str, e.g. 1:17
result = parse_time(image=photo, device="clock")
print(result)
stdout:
4:14
